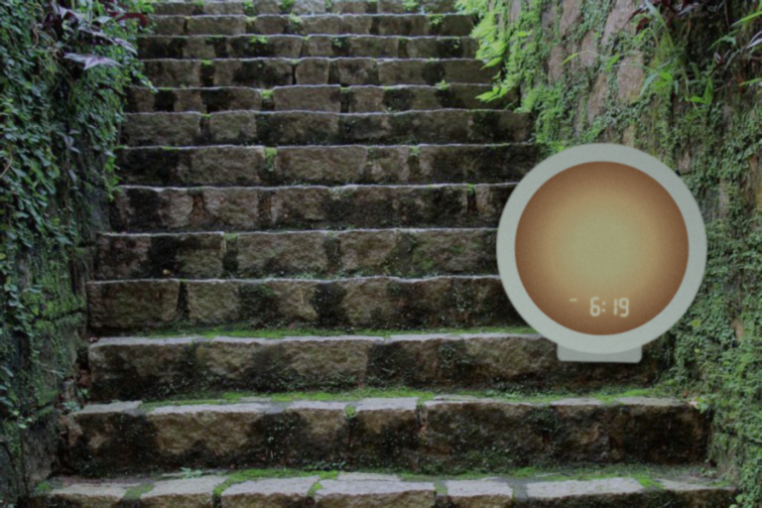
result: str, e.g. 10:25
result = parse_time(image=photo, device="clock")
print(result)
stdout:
6:19
